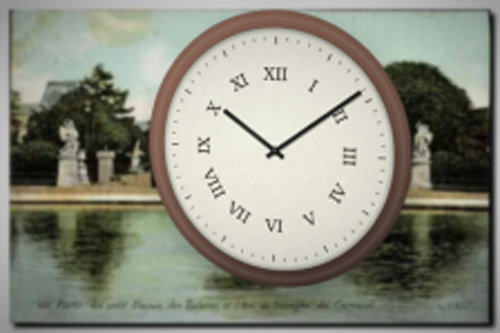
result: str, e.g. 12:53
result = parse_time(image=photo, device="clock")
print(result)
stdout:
10:09
